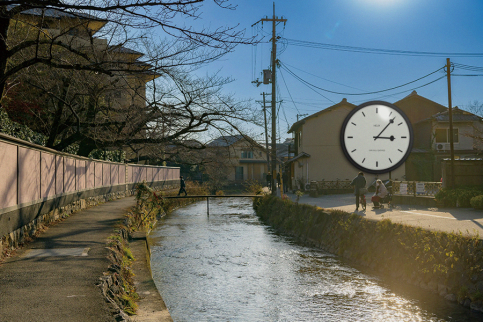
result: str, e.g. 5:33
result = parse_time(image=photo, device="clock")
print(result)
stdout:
3:07
